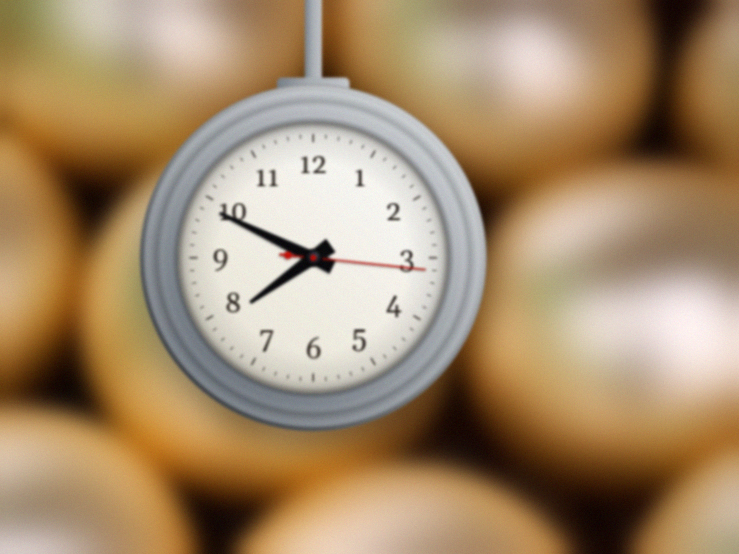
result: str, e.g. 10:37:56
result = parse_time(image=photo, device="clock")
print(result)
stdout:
7:49:16
